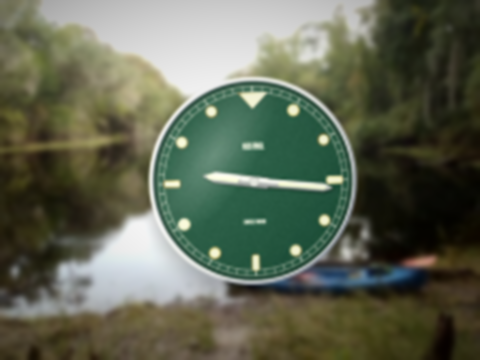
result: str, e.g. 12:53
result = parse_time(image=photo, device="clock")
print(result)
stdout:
9:16
